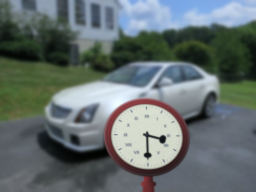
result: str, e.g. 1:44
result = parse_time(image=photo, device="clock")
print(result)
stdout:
3:30
